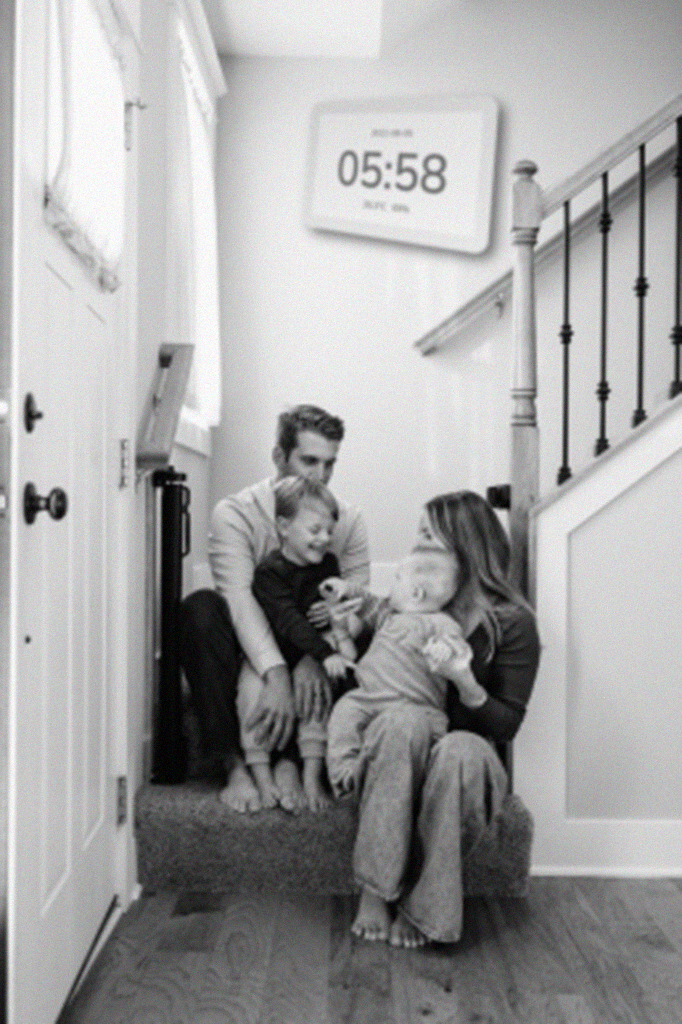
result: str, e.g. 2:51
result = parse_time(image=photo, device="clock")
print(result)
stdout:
5:58
